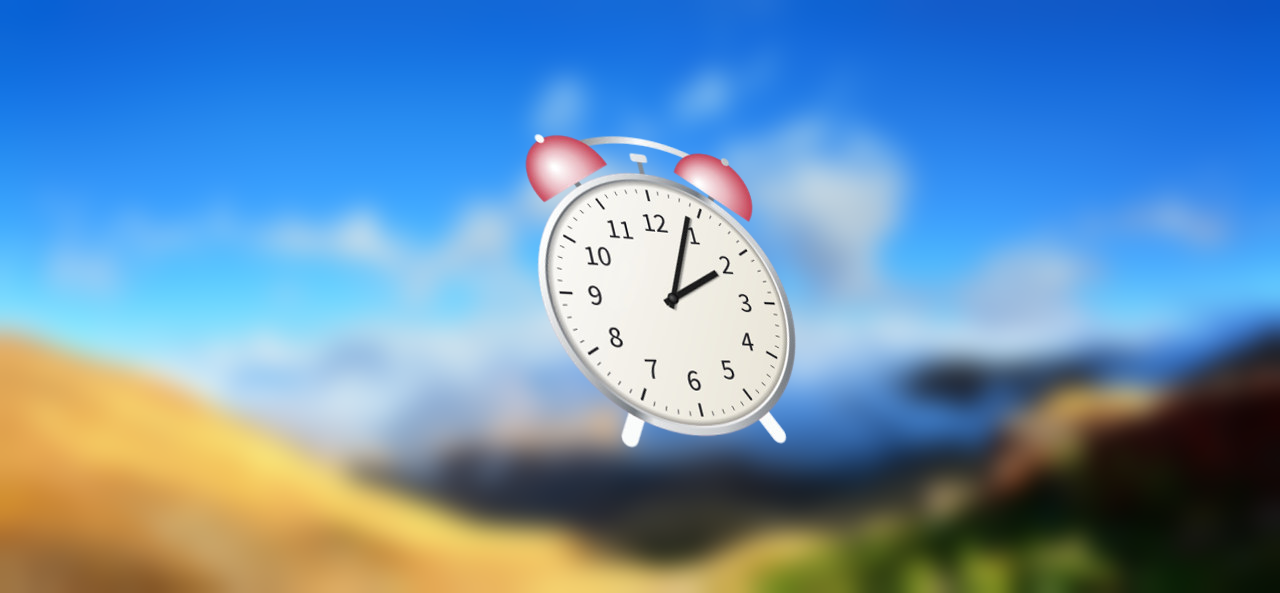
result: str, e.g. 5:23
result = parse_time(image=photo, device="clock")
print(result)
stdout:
2:04
